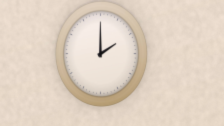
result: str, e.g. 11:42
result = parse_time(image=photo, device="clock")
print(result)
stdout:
2:00
